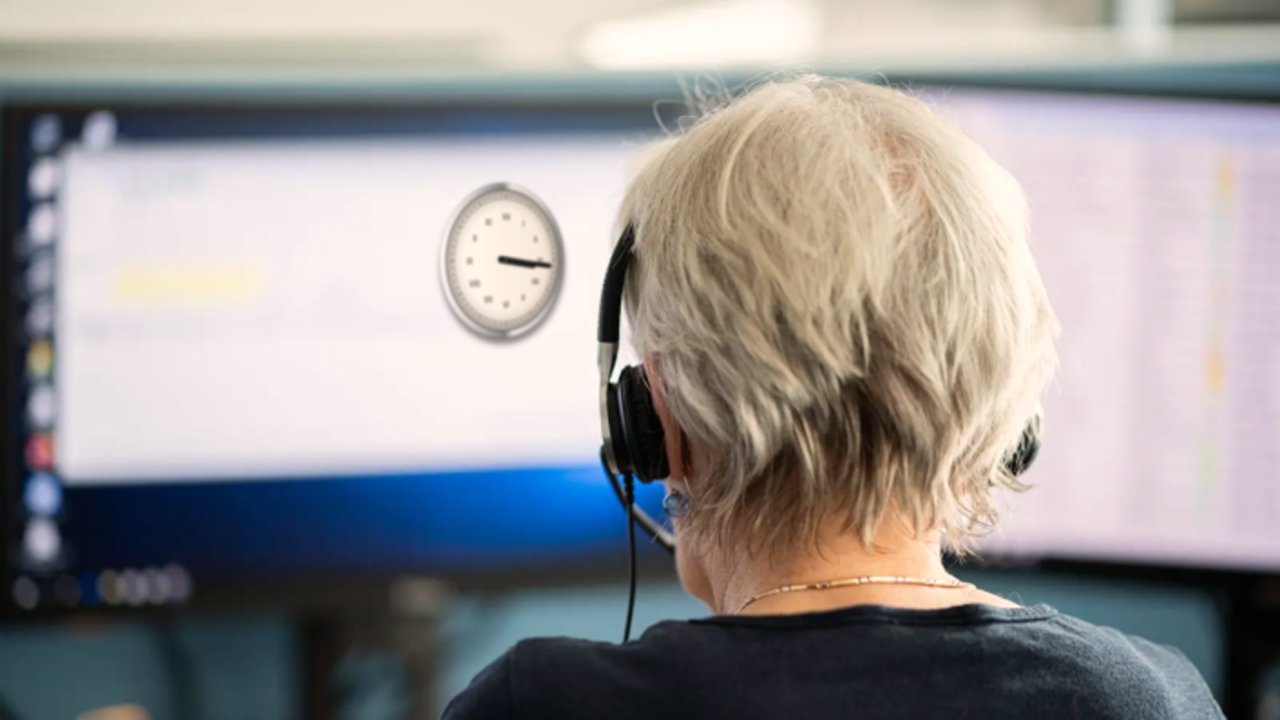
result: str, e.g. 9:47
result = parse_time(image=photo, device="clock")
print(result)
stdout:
3:16
